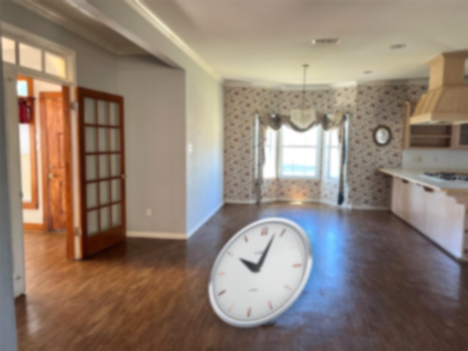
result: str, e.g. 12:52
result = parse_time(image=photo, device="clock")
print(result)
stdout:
10:03
